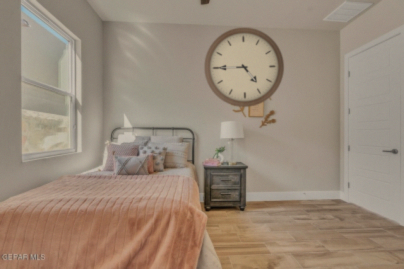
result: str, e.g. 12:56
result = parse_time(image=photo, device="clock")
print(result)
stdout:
4:45
